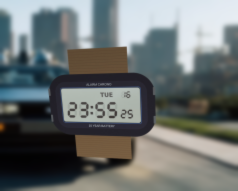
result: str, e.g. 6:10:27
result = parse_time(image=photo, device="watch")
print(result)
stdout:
23:55:25
